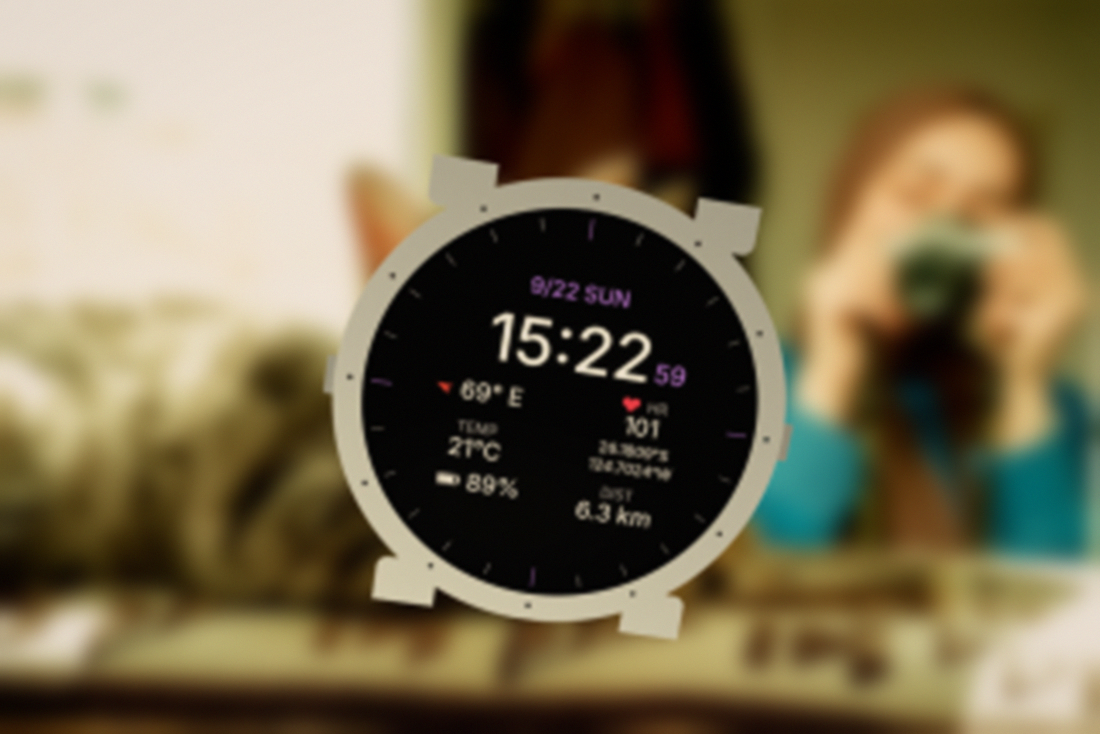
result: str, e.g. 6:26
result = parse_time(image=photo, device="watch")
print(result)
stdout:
15:22
